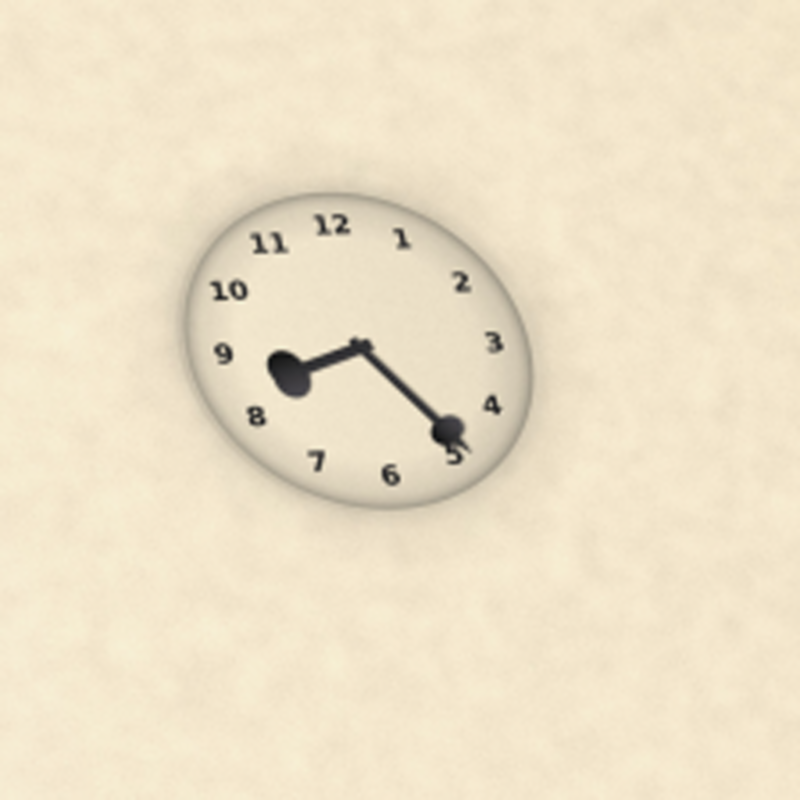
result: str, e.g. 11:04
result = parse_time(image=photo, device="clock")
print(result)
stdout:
8:24
